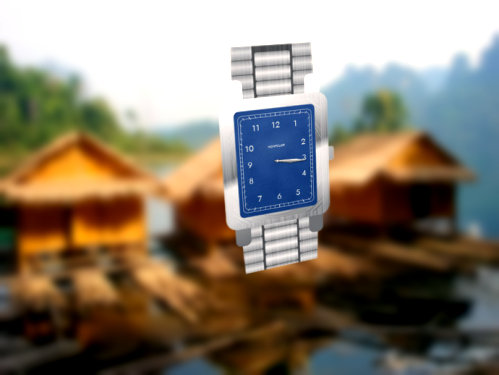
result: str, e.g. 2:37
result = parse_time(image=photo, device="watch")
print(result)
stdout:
3:16
